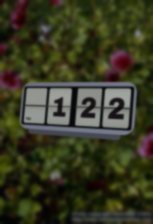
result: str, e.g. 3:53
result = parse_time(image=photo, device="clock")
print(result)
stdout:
1:22
